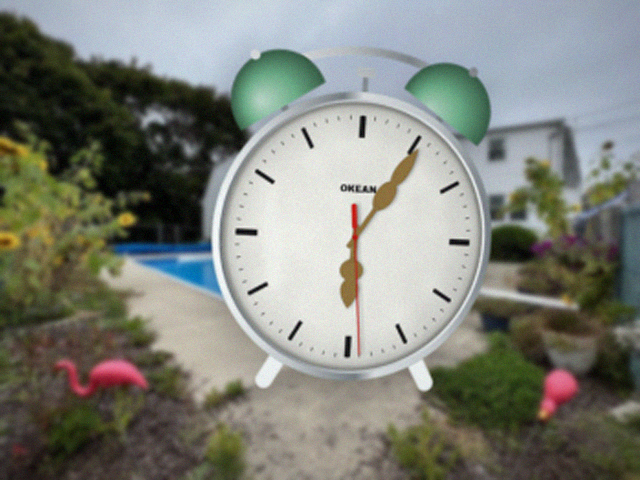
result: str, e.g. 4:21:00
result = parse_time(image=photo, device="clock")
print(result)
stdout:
6:05:29
